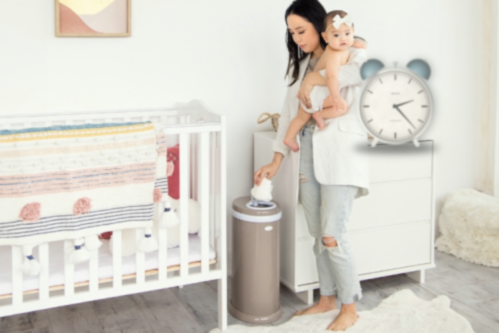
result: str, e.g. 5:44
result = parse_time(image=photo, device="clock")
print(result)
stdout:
2:23
